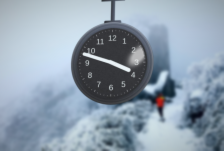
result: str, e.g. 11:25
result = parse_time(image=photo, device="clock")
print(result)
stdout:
3:48
